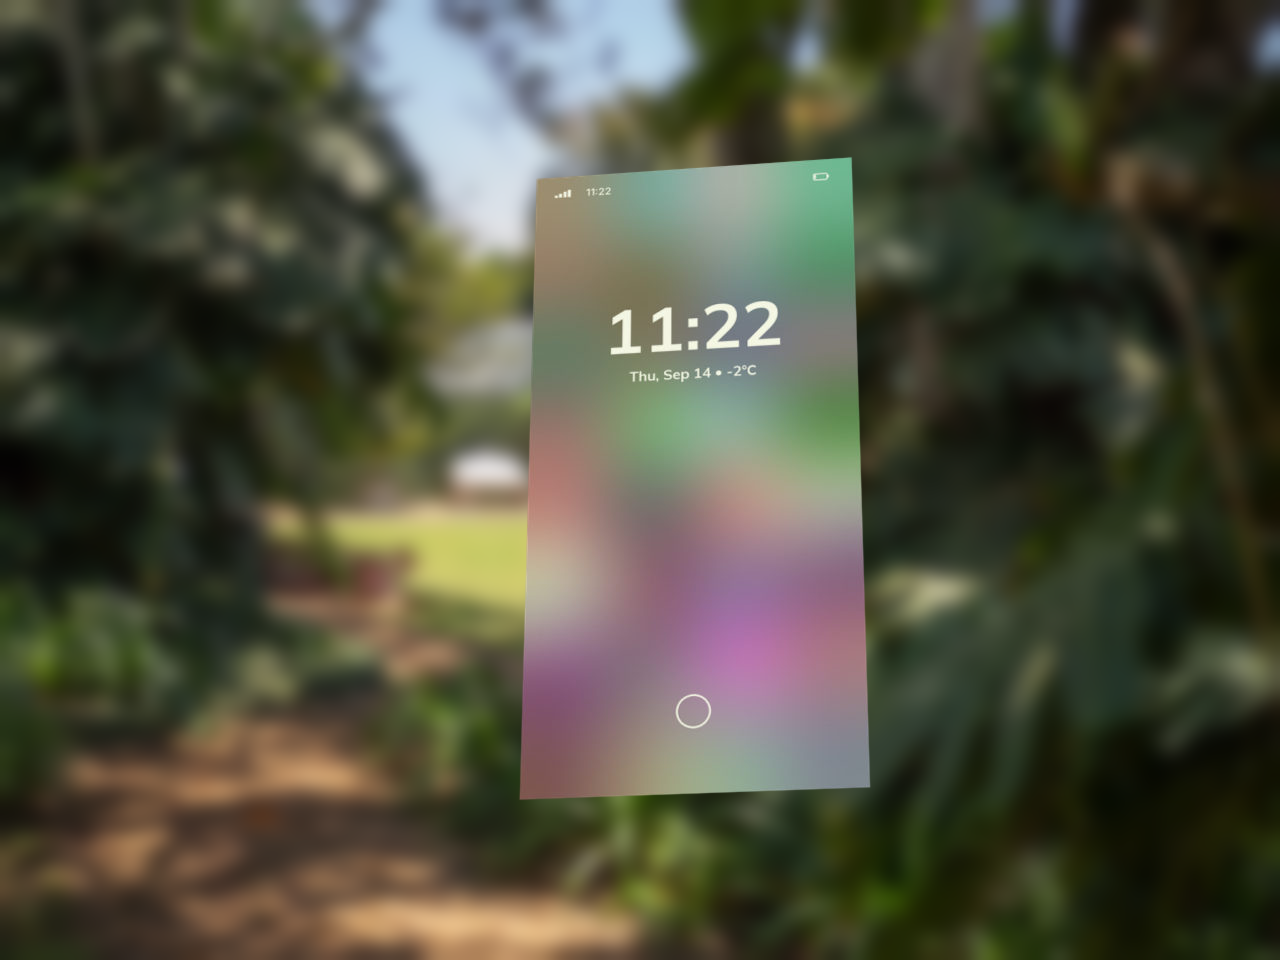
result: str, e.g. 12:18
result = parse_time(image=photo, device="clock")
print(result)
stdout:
11:22
